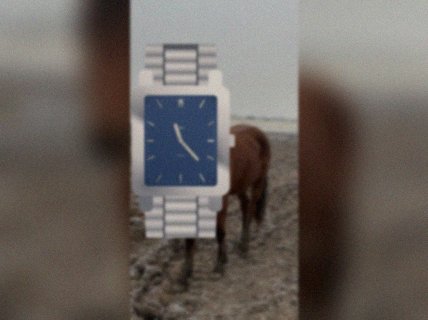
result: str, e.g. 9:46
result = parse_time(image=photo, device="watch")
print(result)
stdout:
11:23
